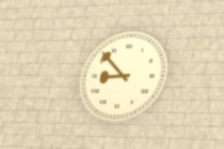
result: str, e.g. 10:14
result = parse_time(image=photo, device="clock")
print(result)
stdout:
8:52
